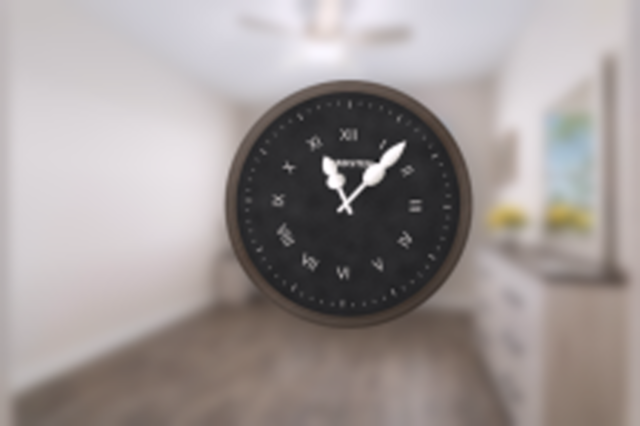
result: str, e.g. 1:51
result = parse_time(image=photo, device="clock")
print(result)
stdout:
11:07
